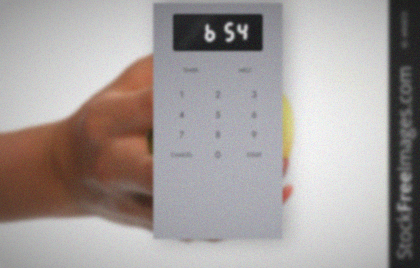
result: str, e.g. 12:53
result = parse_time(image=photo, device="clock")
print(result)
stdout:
6:54
